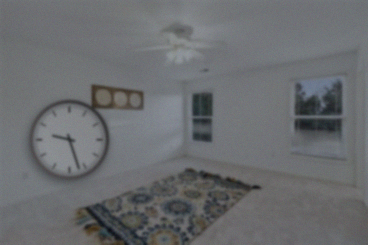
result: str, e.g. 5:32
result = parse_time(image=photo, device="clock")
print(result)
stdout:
9:27
